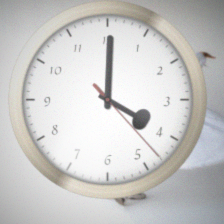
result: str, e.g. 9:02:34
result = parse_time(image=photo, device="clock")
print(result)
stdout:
4:00:23
